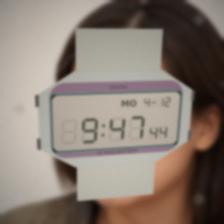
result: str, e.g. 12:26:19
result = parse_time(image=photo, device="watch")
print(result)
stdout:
9:47:44
